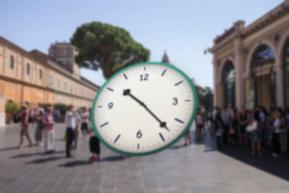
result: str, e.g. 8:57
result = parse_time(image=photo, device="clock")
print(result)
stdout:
10:23
